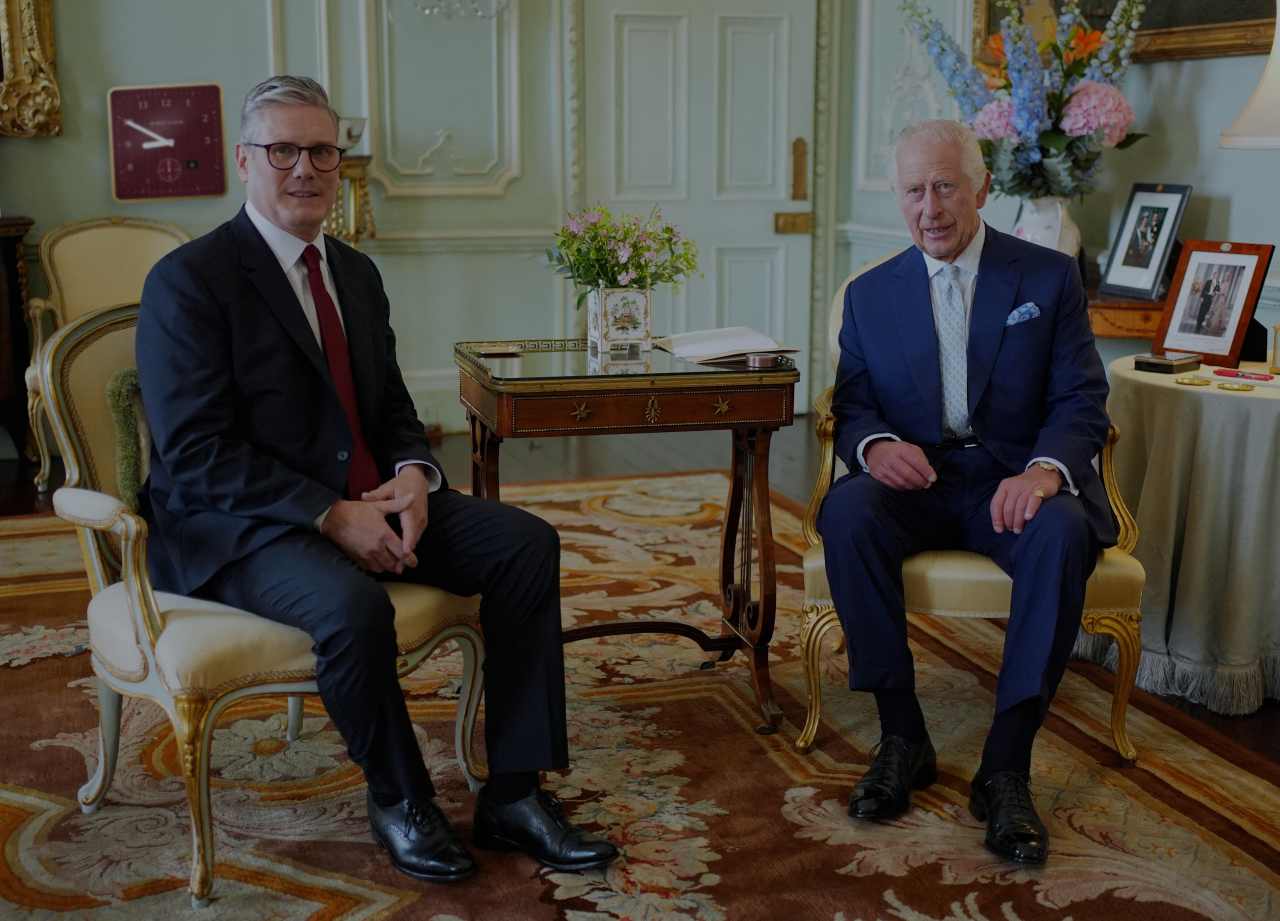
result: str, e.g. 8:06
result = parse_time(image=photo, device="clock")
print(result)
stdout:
8:50
